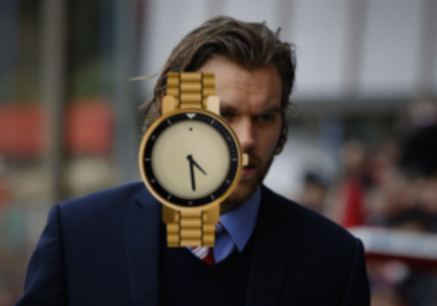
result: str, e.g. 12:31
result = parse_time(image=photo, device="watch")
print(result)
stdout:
4:29
